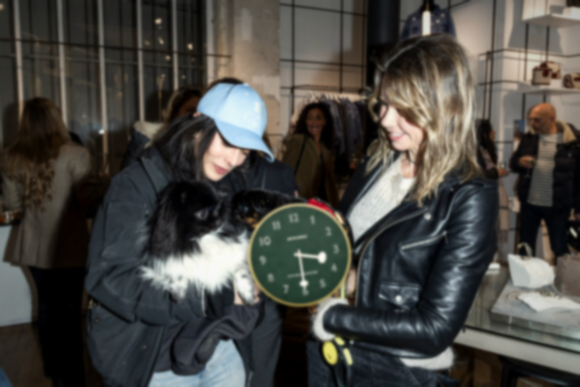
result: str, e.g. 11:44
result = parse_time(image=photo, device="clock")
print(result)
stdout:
3:30
